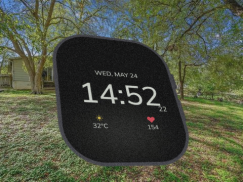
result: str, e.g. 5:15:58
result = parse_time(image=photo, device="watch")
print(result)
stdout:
14:52:22
